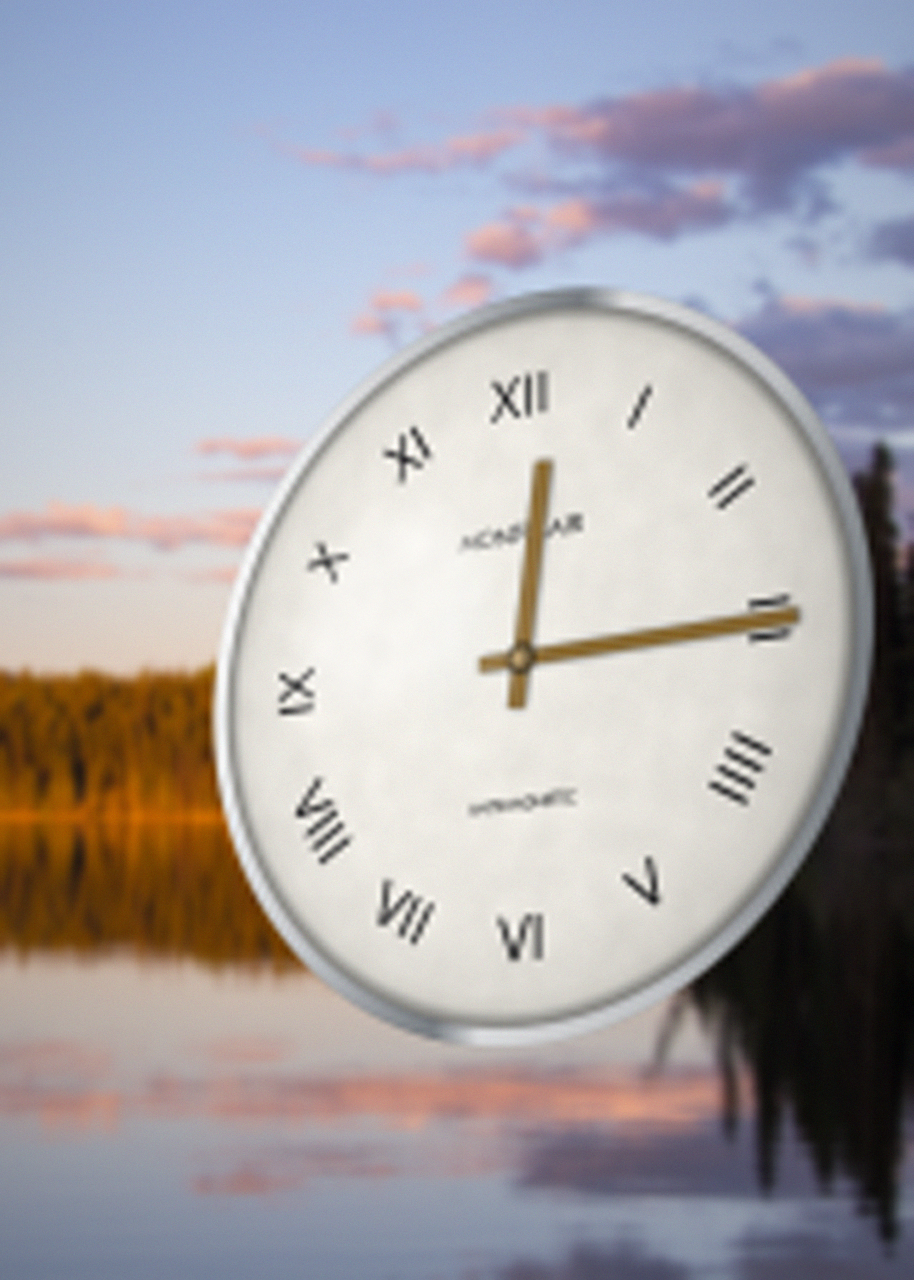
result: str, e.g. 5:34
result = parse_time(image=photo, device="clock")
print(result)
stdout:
12:15
